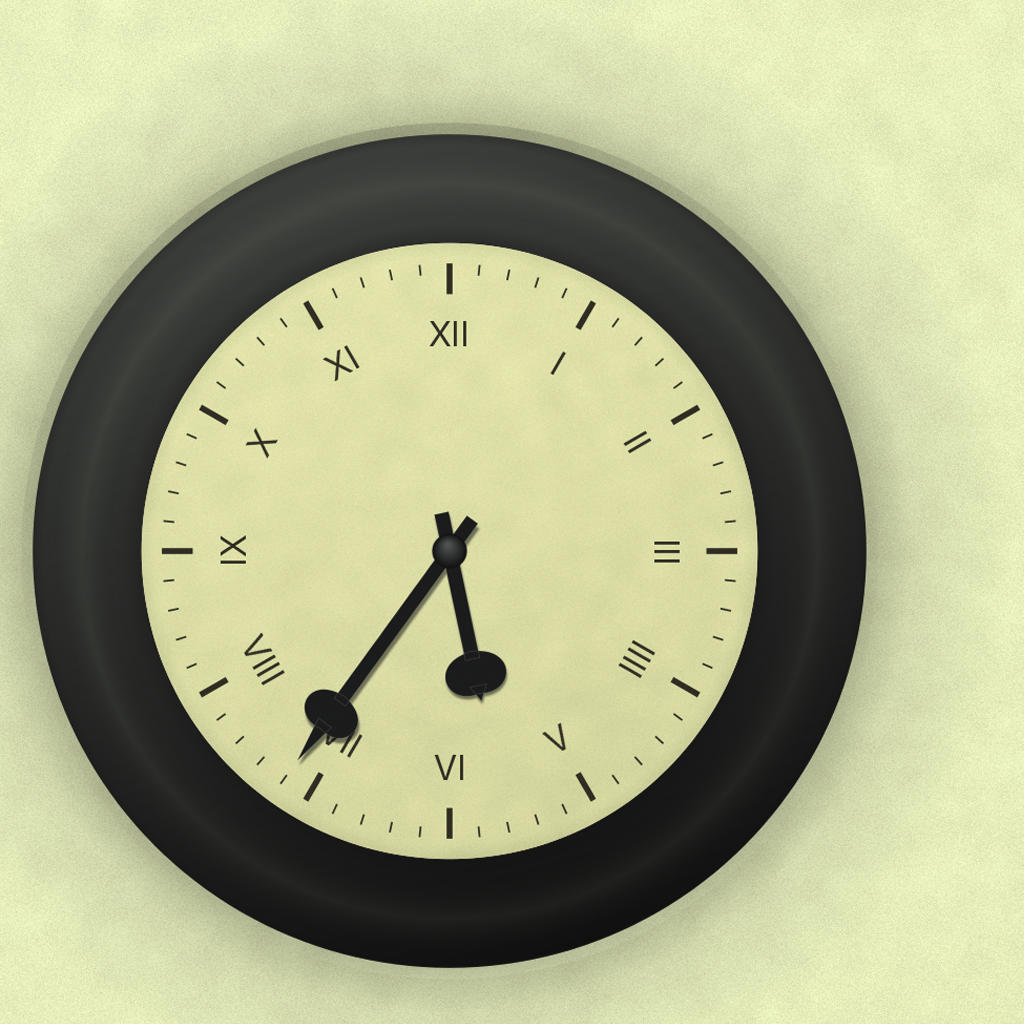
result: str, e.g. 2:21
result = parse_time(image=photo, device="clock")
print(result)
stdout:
5:36
